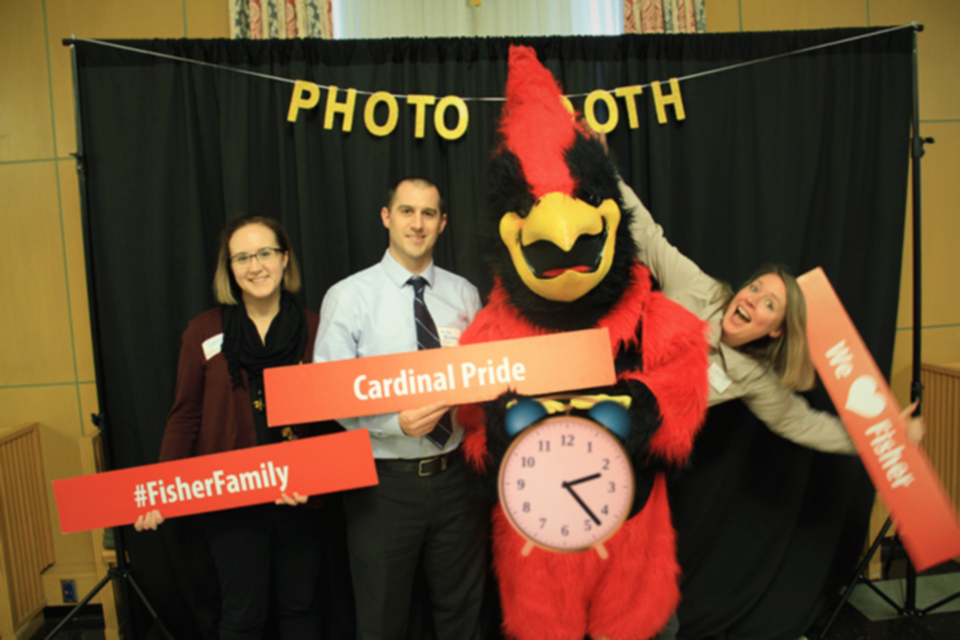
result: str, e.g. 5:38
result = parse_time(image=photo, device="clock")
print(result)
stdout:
2:23
